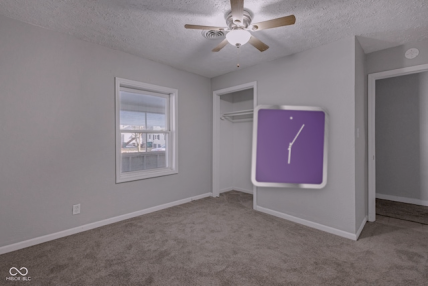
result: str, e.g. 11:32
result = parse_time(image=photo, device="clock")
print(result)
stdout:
6:05
